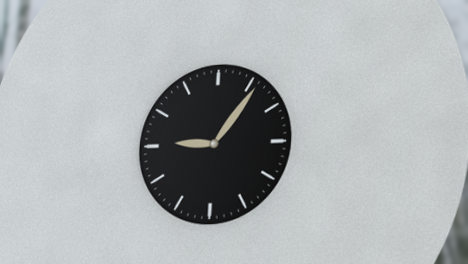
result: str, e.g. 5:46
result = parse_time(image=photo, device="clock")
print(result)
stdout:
9:06
